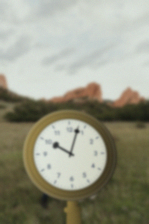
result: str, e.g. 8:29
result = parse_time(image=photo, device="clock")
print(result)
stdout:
10:03
